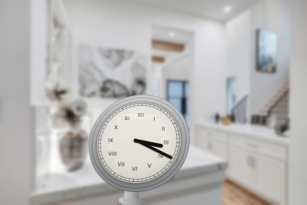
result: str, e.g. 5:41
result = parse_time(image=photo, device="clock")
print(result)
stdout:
3:19
